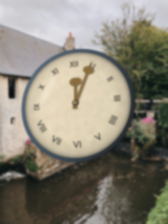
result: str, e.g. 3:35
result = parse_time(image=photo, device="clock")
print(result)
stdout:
12:04
